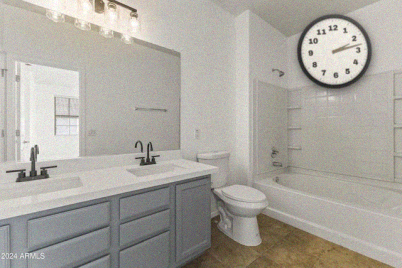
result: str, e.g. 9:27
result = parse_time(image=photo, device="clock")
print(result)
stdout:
2:13
